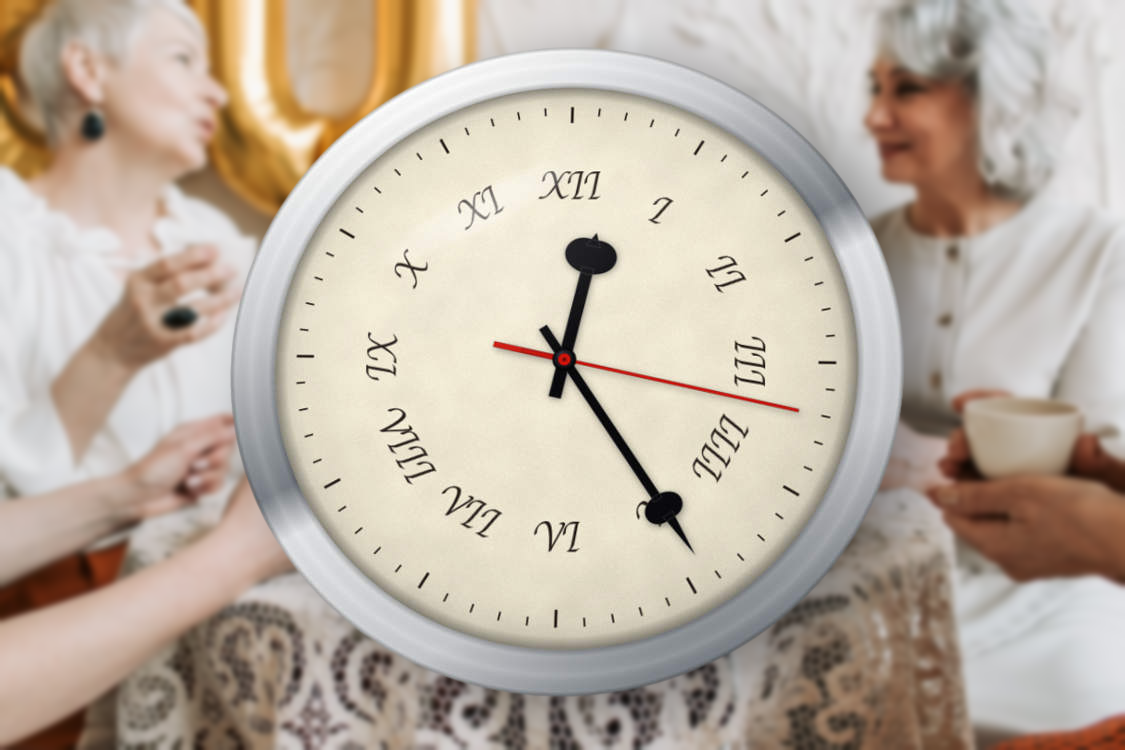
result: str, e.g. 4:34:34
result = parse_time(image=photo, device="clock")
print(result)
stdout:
12:24:17
